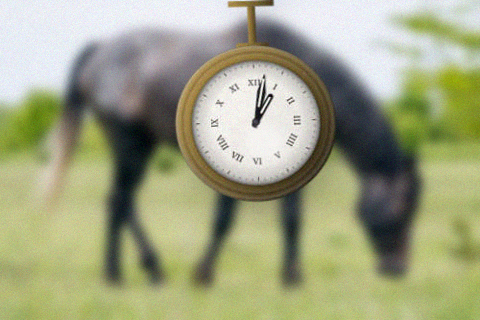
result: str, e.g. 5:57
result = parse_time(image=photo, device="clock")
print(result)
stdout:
1:02
